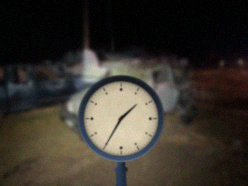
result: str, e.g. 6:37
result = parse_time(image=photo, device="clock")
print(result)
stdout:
1:35
